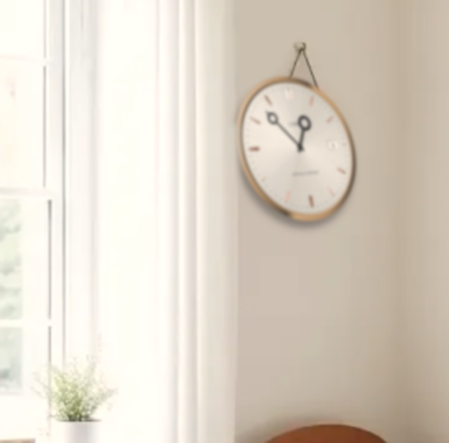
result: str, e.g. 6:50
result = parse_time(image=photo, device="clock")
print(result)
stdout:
12:53
